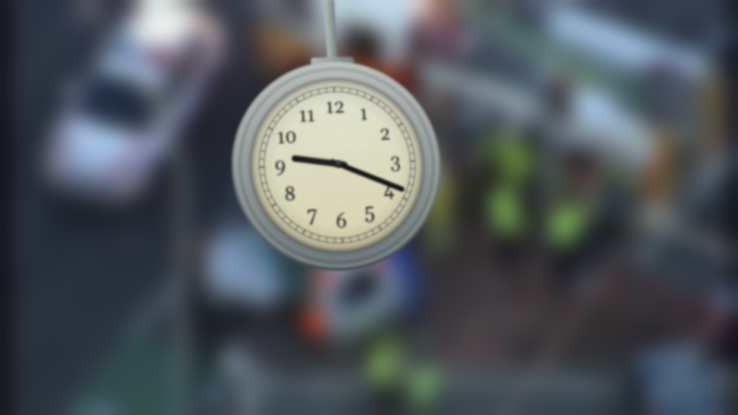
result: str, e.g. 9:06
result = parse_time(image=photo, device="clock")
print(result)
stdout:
9:19
